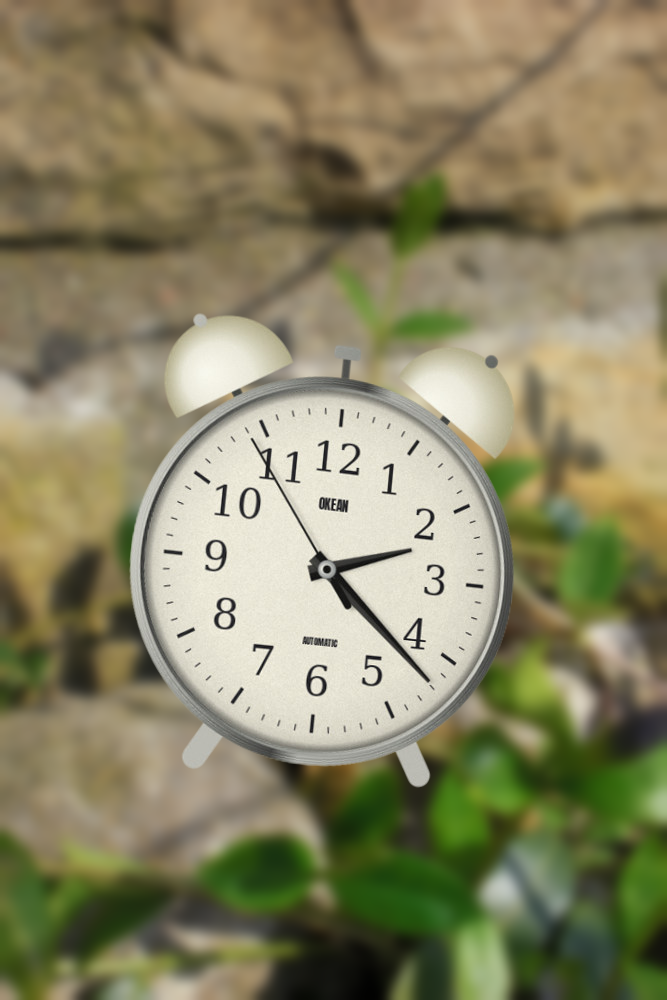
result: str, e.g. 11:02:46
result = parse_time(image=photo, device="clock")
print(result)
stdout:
2:21:54
